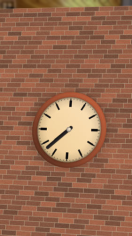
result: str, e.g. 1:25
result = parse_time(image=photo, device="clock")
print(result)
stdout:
7:38
